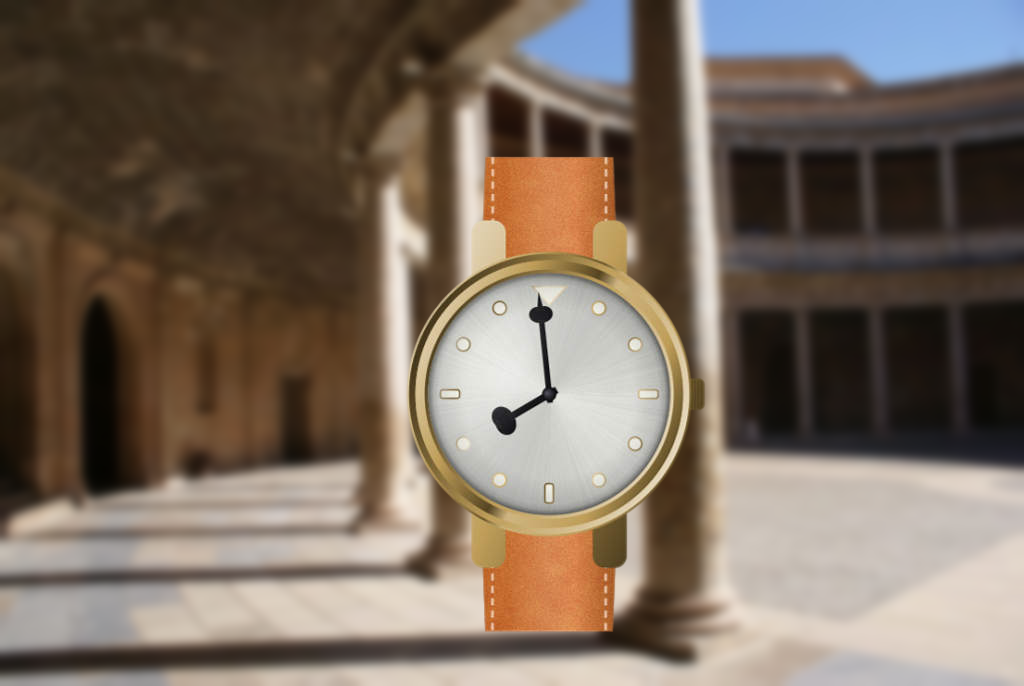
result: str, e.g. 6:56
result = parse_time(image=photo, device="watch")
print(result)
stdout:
7:59
